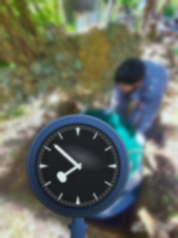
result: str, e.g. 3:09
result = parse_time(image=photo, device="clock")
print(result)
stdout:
7:52
